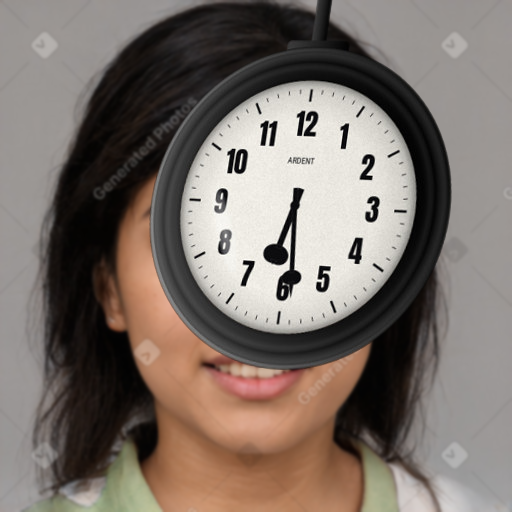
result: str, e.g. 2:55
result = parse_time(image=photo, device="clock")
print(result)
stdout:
6:29
